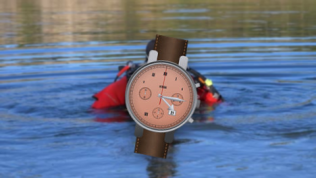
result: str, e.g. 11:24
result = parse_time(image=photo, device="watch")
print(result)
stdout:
4:15
